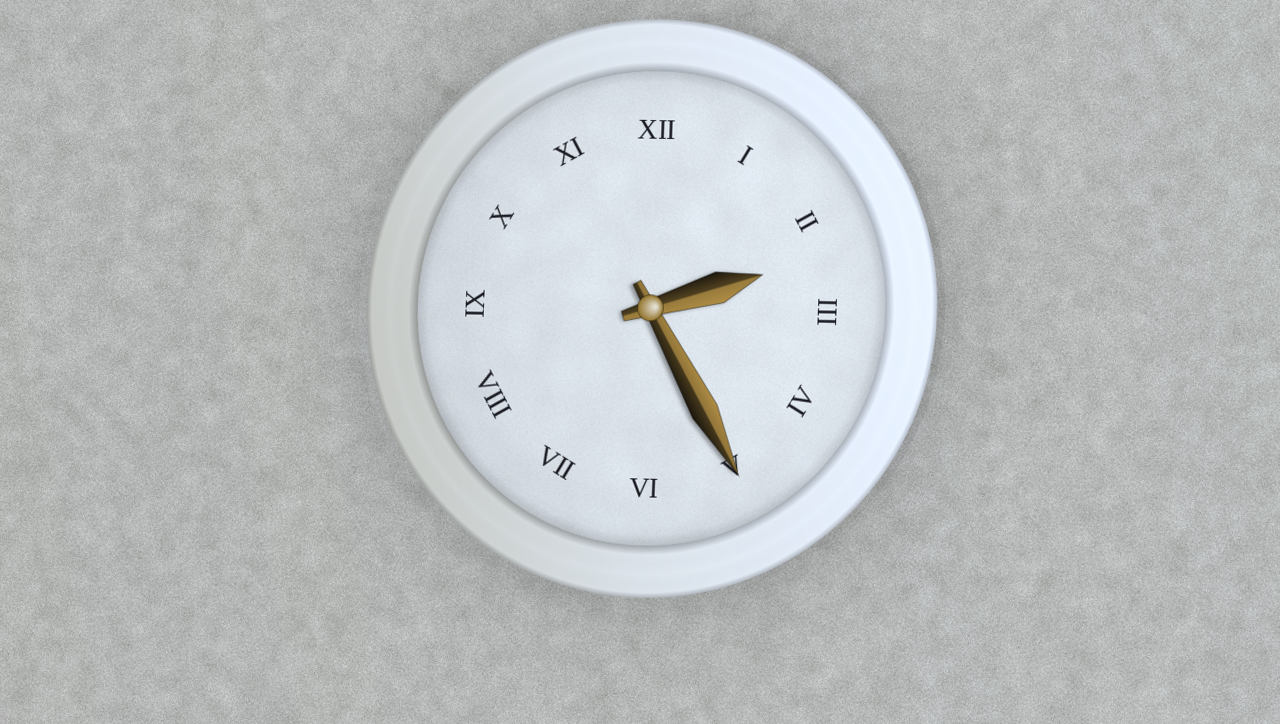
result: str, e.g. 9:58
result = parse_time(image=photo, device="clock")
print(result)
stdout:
2:25
